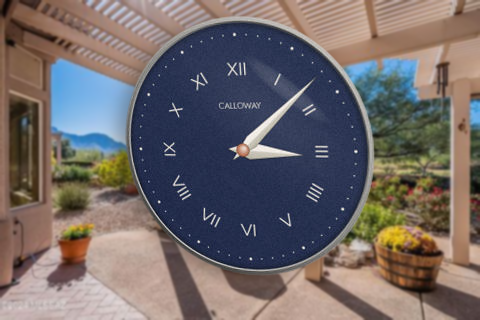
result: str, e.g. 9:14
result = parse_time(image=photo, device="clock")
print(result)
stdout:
3:08
